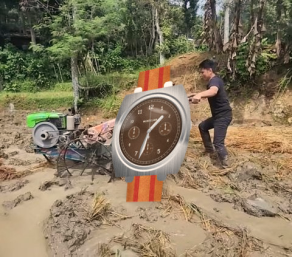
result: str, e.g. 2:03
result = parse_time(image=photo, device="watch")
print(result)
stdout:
1:33
